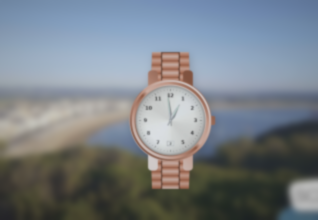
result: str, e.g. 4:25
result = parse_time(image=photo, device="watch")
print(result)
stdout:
12:59
